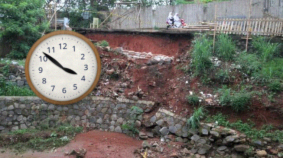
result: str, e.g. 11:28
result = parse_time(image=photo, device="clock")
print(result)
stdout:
3:52
